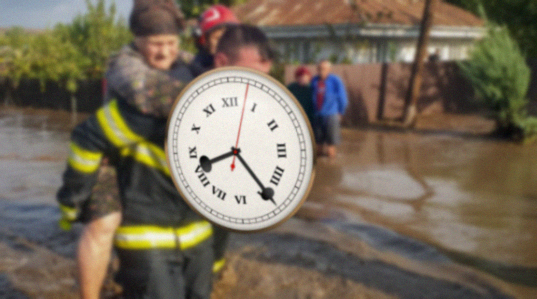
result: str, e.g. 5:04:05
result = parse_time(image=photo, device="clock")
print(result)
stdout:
8:24:03
